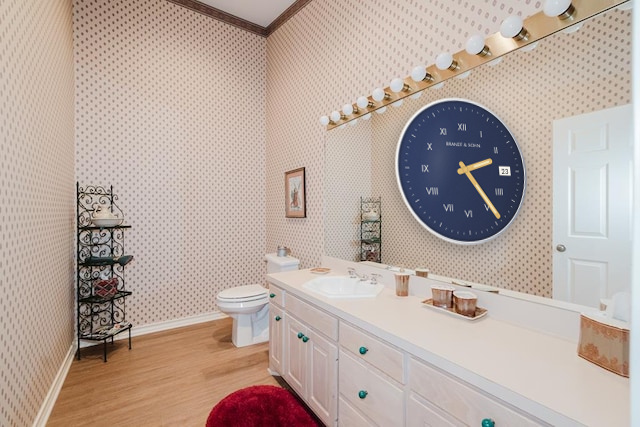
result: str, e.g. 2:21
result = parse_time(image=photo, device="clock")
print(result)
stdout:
2:24
